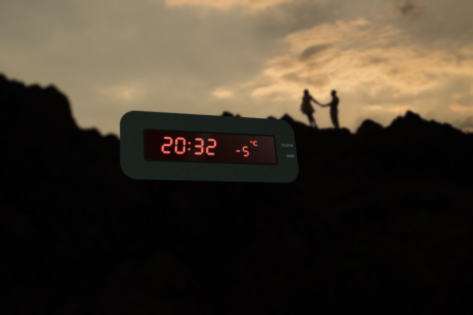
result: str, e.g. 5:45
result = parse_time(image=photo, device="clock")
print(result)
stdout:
20:32
